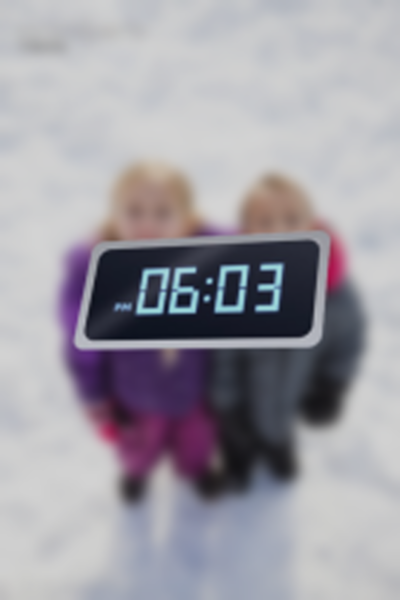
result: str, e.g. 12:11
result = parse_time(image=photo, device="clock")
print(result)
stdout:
6:03
